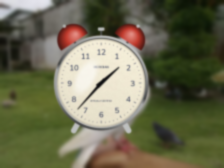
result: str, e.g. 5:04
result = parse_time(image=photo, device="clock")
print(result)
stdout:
1:37
